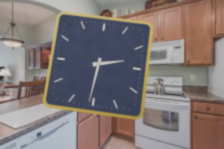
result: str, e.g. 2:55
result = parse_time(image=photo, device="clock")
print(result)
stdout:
2:31
